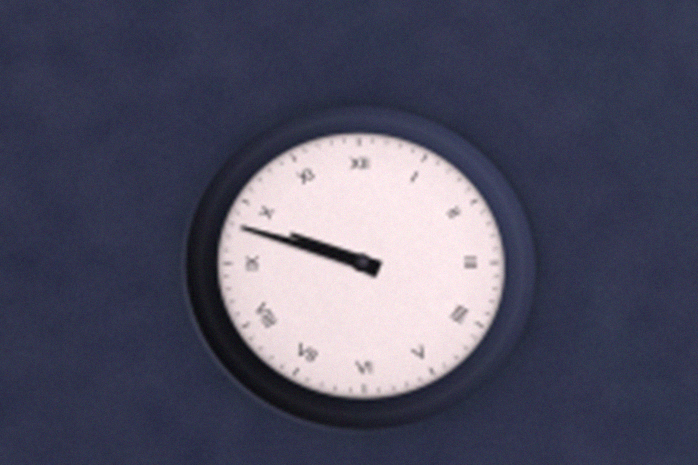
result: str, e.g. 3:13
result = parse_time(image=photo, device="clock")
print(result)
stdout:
9:48
